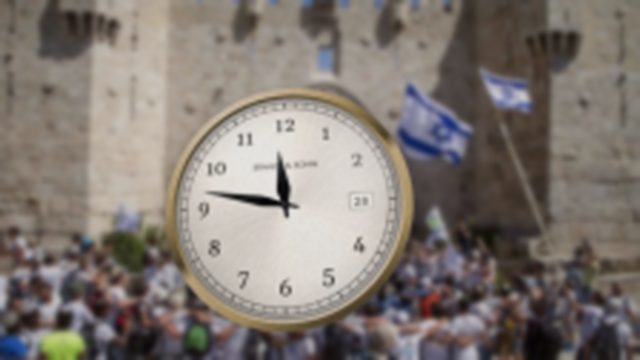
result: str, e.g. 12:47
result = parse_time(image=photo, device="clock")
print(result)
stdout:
11:47
